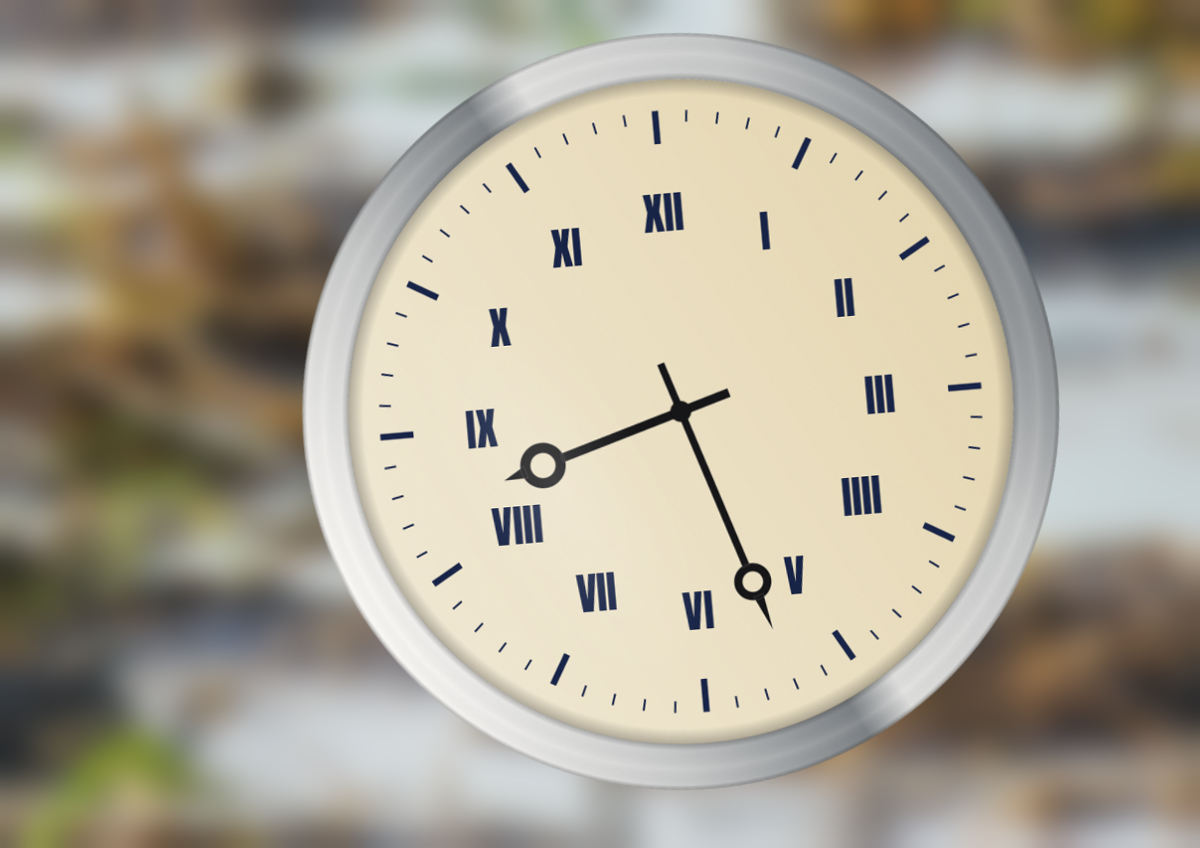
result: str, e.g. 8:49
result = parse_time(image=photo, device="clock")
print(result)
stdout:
8:27
